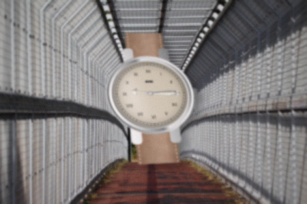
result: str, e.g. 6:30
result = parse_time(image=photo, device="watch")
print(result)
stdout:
9:15
